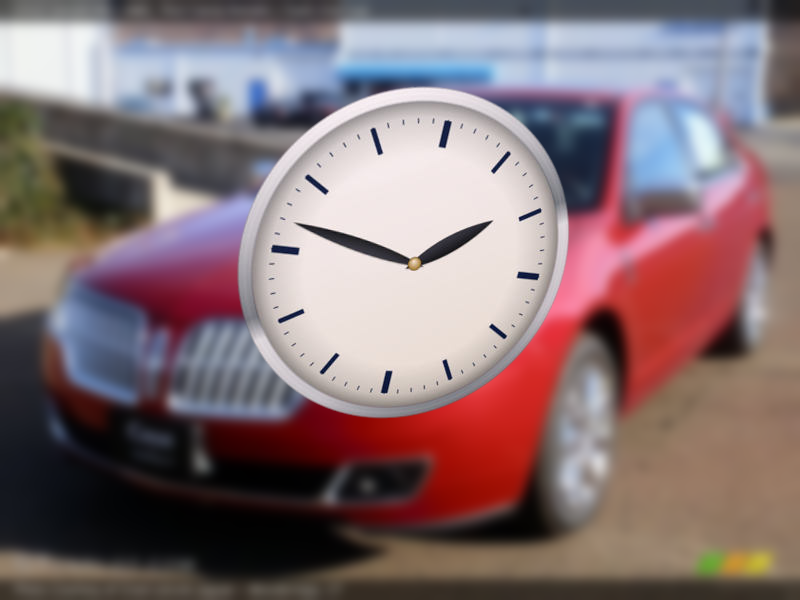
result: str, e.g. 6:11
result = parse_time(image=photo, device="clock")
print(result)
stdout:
1:47
